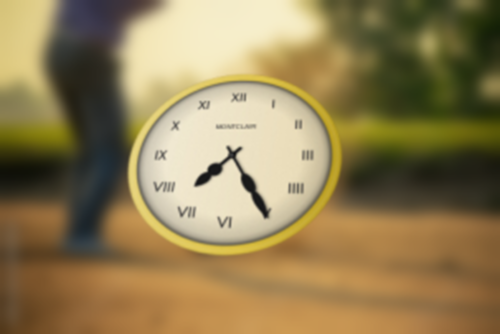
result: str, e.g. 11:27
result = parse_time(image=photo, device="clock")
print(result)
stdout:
7:25
